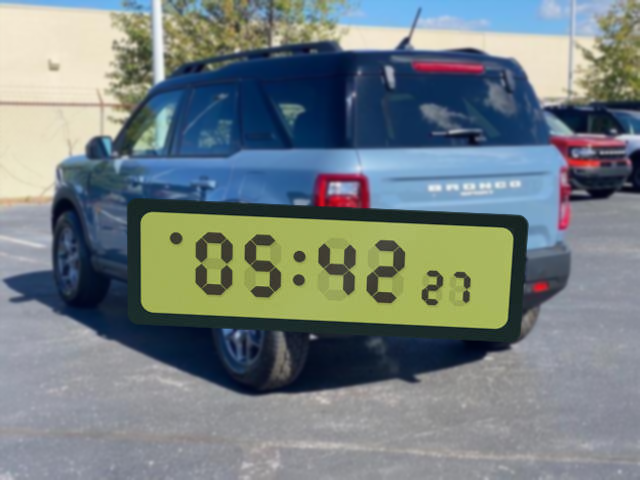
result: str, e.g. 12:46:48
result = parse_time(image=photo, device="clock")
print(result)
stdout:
5:42:27
